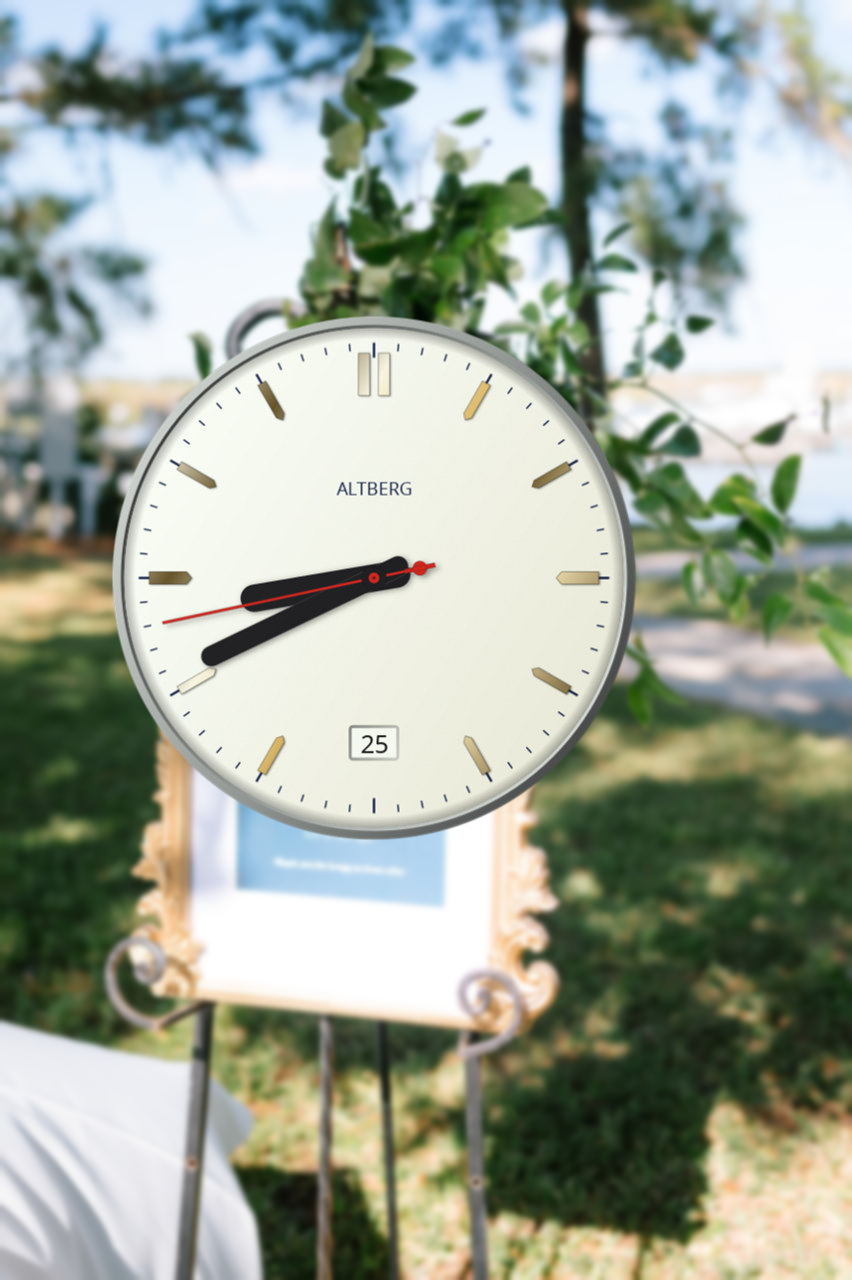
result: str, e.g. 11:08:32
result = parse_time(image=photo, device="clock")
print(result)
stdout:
8:40:43
